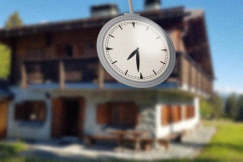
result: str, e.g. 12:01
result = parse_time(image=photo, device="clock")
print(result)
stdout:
7:31
